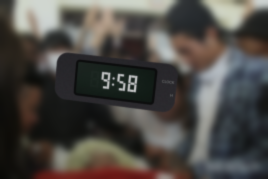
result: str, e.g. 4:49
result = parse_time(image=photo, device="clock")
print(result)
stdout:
9:58
